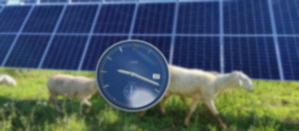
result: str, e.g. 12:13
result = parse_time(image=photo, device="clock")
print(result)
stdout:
9:18
